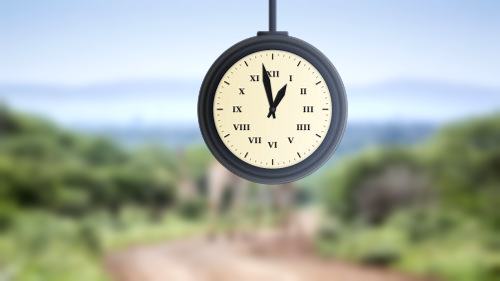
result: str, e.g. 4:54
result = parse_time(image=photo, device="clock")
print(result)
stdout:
12:58
